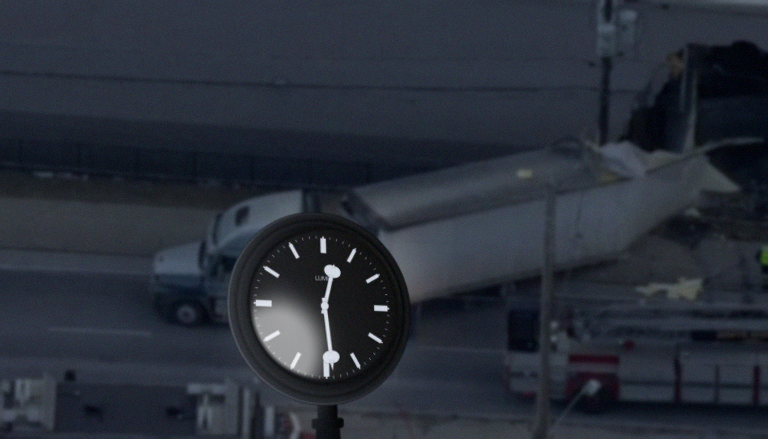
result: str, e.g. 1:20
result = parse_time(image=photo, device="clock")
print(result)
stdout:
12:29
